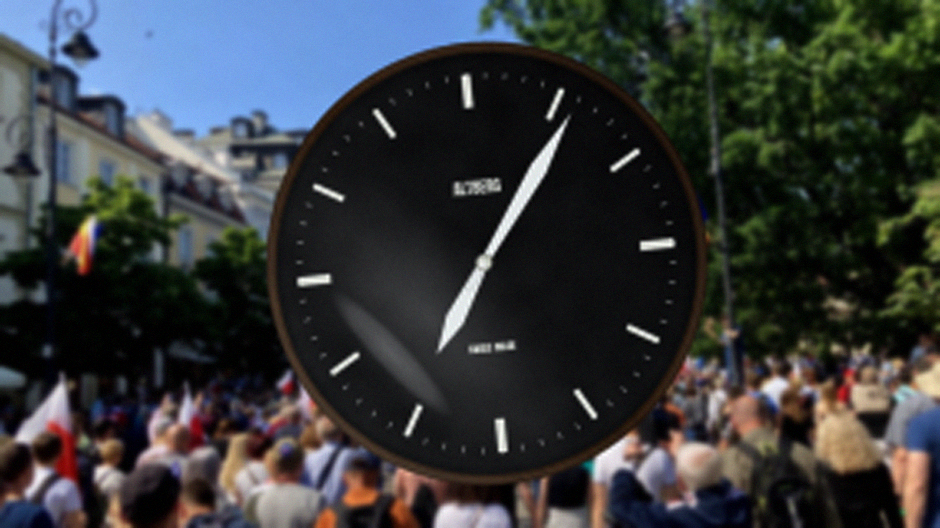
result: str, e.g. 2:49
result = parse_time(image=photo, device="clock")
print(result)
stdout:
7:06
